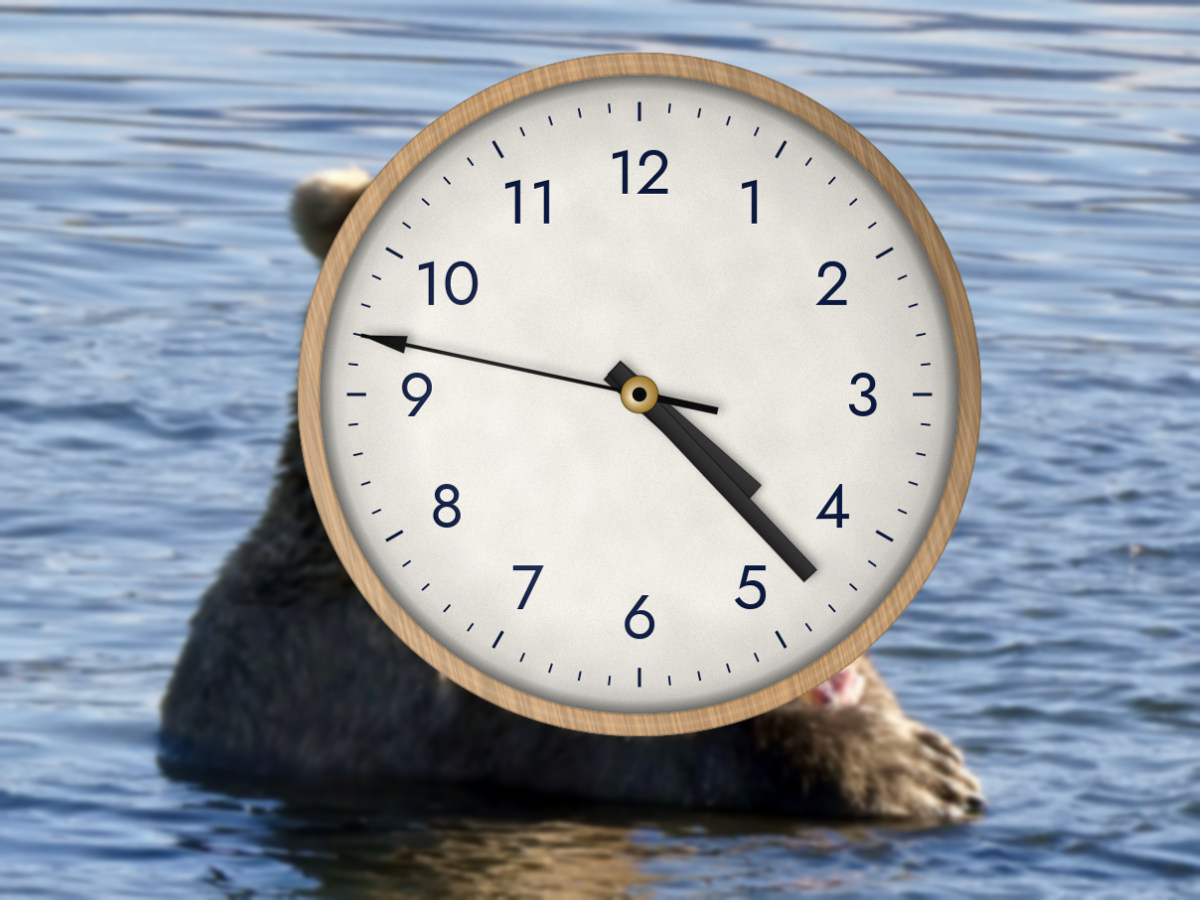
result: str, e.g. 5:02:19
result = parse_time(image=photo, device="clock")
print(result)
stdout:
4:22:47
